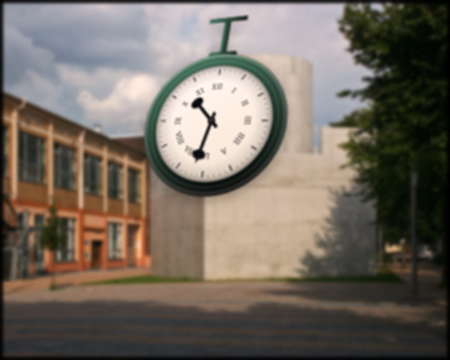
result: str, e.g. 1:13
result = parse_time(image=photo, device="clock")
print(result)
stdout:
10:32
